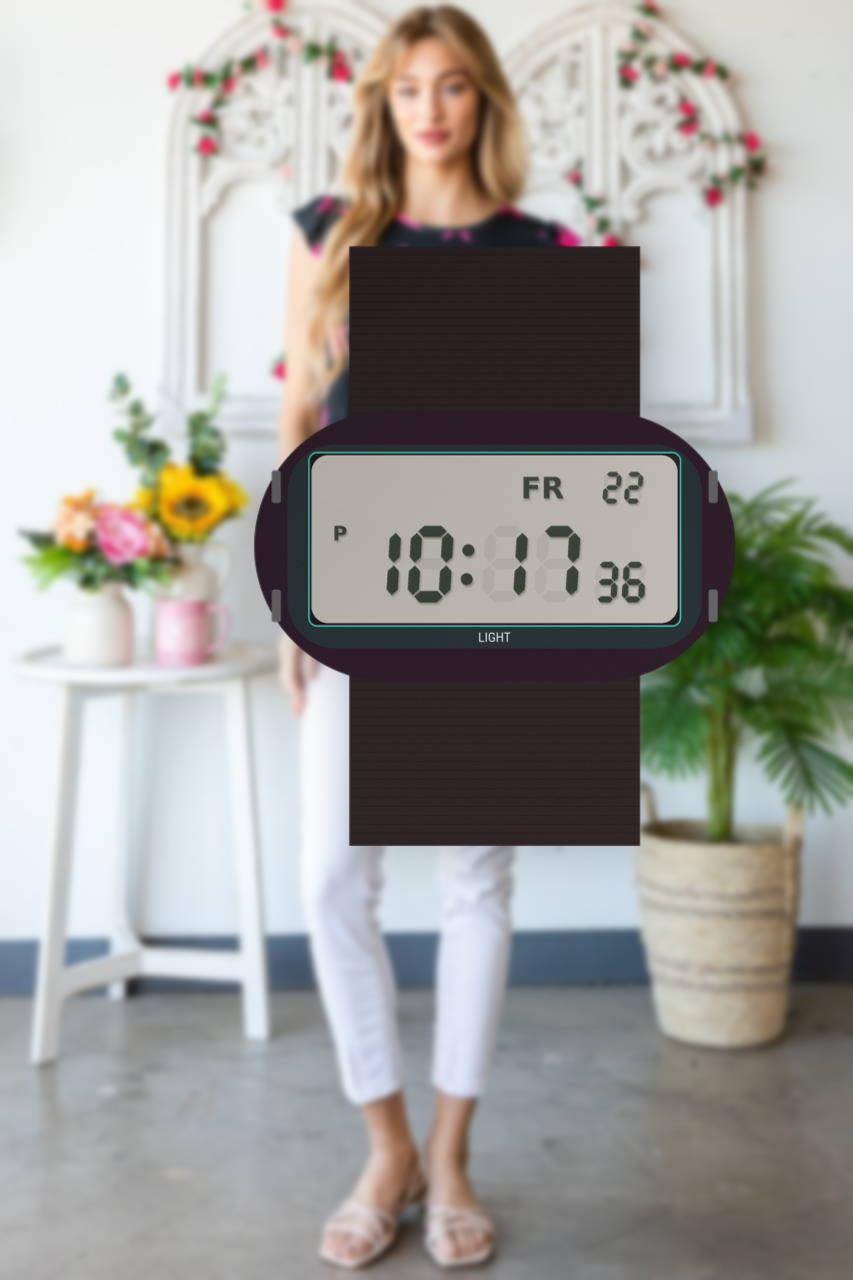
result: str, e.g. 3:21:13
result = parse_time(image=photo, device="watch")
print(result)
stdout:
10:17:36
